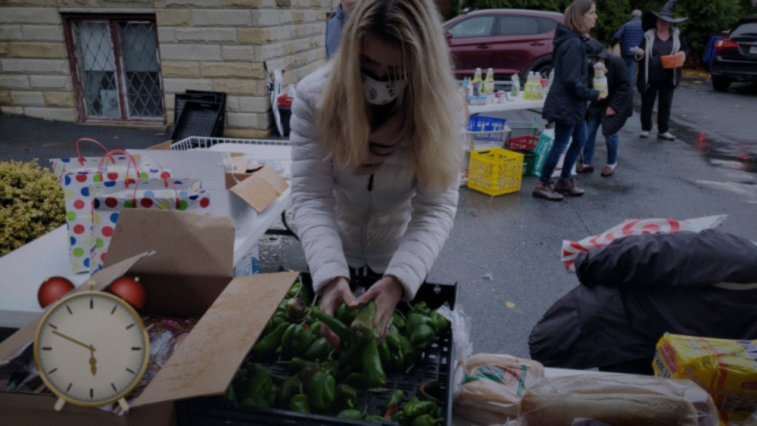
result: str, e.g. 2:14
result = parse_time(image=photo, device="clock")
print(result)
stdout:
5:49
